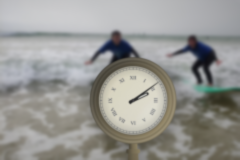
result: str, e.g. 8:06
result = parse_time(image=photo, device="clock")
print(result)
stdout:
2:09
